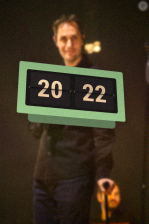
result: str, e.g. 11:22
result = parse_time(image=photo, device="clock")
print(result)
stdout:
20:22
